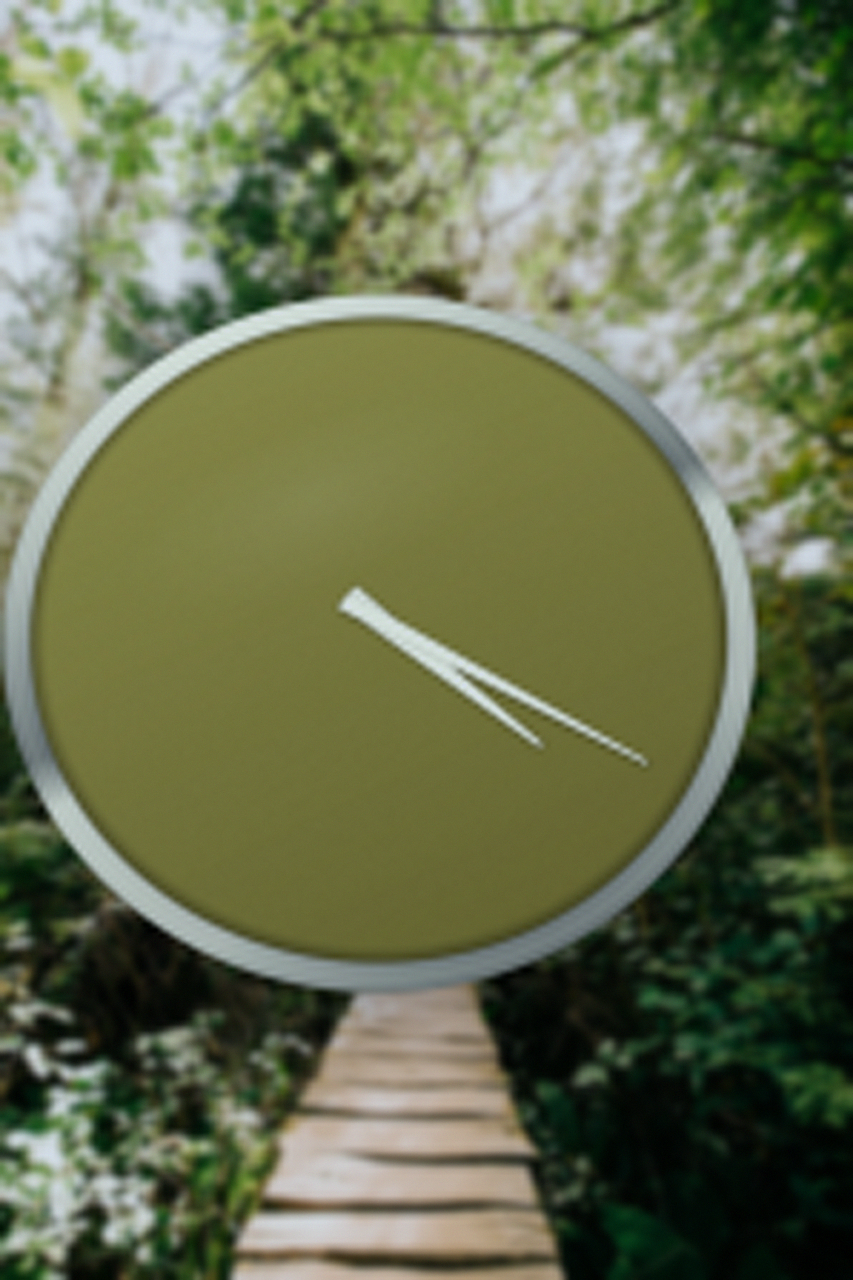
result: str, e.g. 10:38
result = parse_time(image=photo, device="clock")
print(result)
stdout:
4:20
